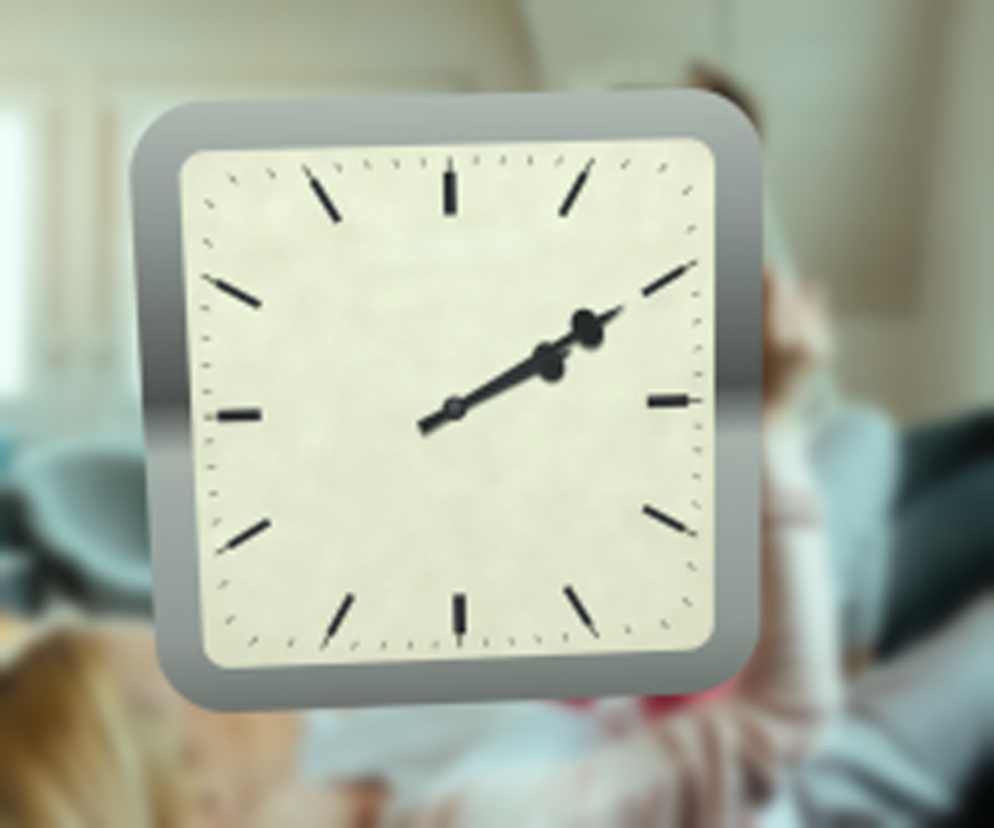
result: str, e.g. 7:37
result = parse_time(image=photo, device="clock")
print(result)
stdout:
2:10
